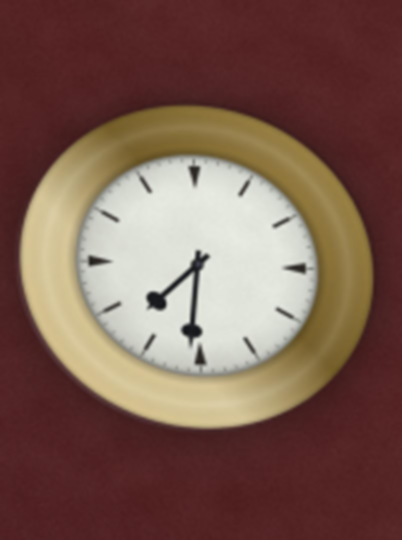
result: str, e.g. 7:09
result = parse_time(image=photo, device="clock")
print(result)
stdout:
7:31
